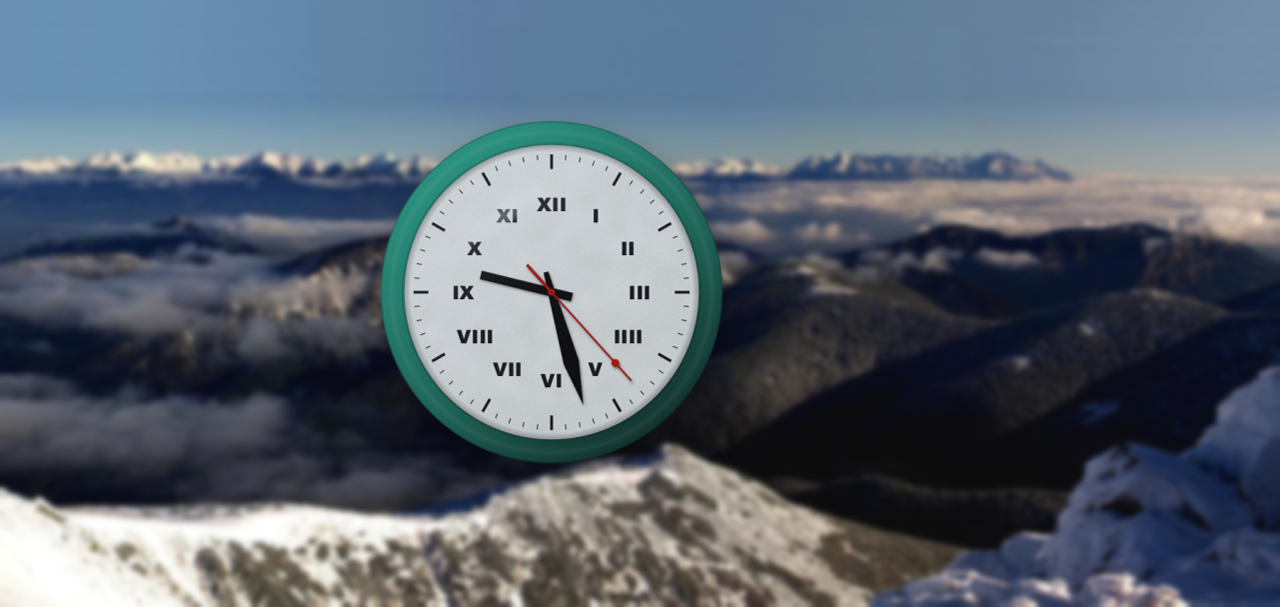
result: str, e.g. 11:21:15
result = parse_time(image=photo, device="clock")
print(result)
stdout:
9:27:23
